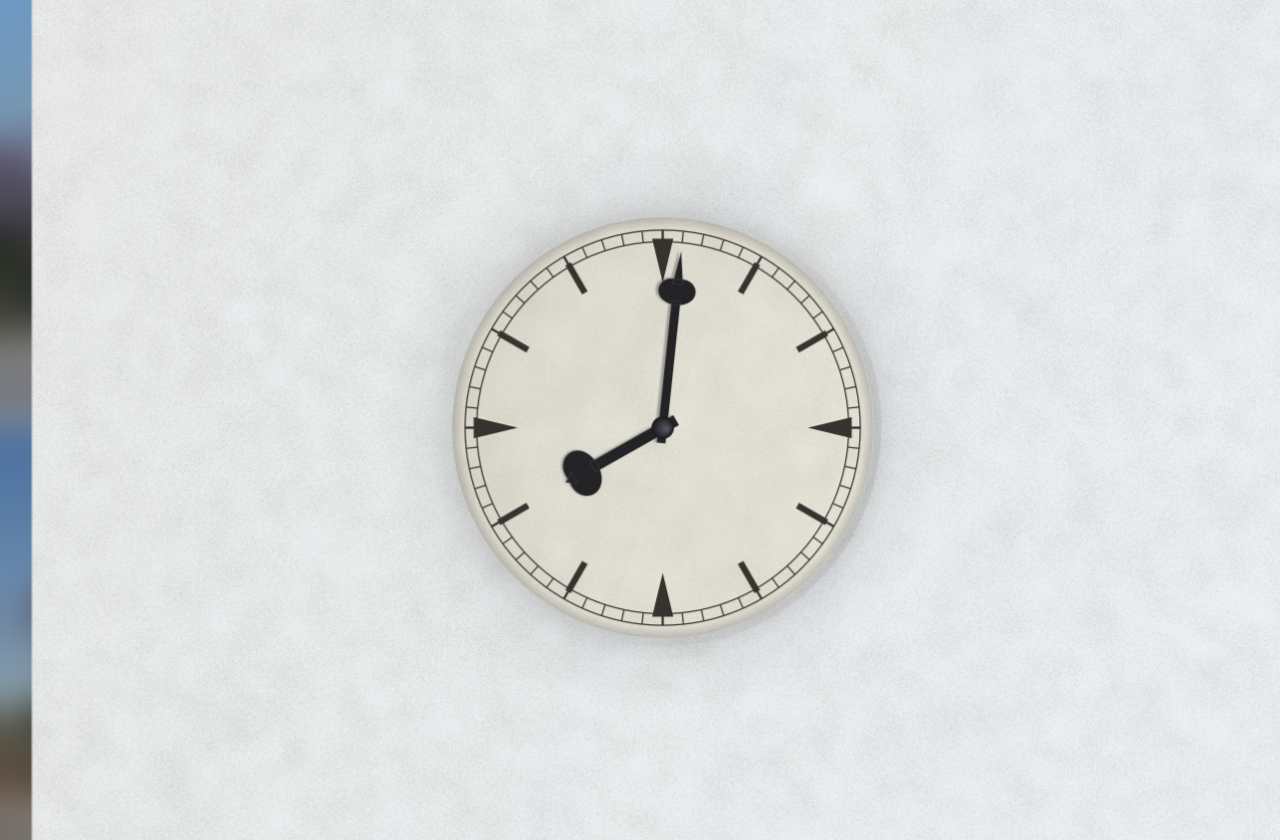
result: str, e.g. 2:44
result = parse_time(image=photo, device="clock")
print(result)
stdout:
8:01
